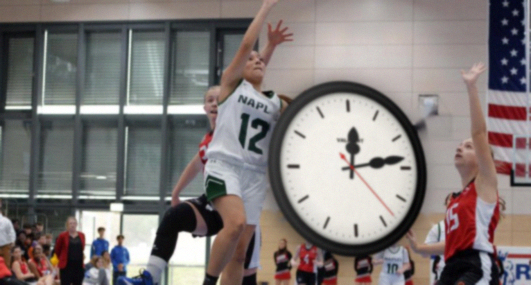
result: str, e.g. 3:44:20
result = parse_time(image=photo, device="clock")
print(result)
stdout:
12:13:23
